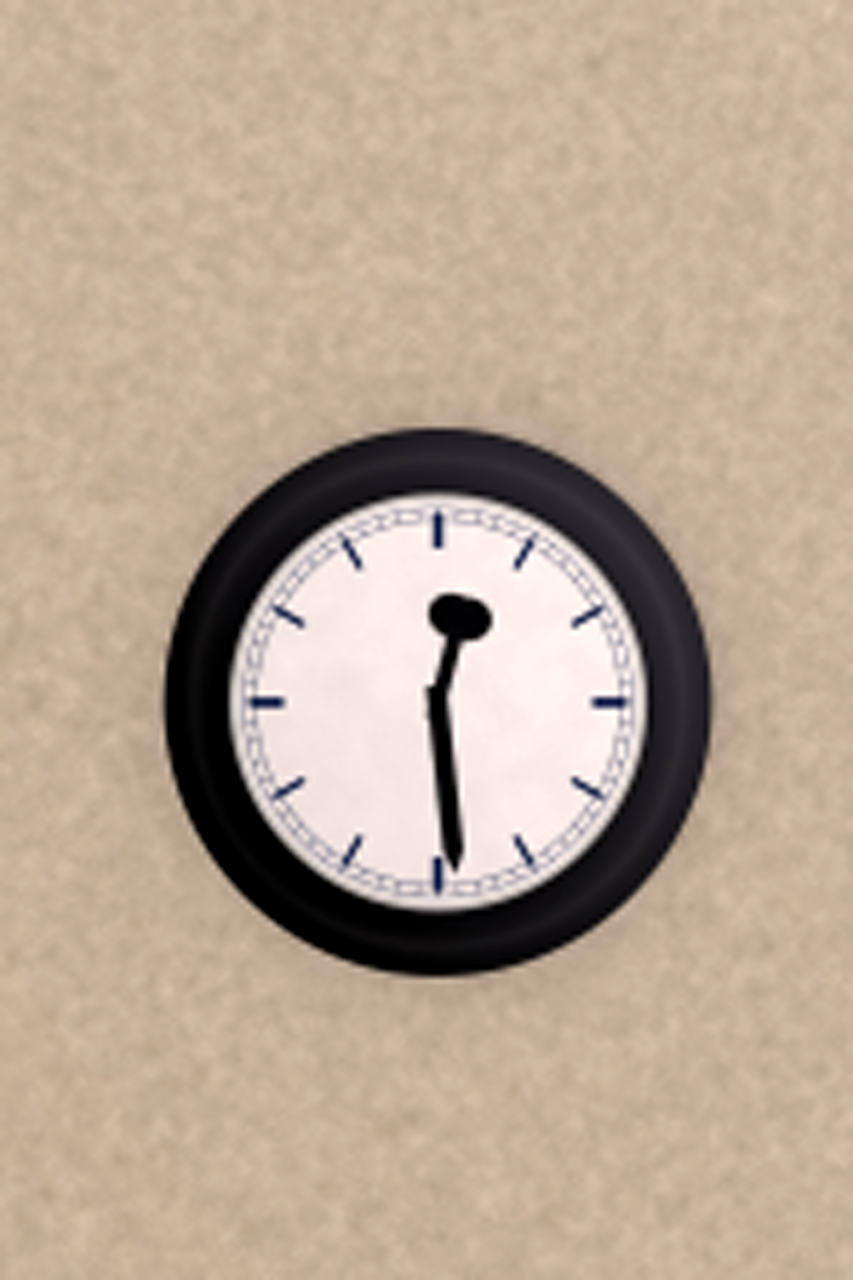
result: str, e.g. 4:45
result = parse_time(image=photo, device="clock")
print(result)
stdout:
12:29
